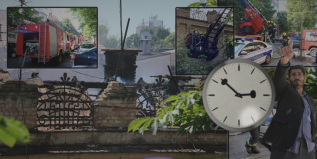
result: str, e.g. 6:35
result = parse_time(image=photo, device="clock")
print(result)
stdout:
2:52
